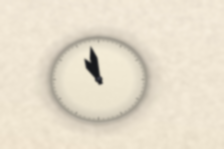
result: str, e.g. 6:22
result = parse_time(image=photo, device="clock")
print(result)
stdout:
10:58
